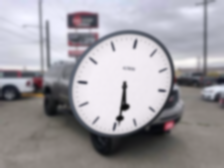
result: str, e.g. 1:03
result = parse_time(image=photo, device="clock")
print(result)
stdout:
5:29
